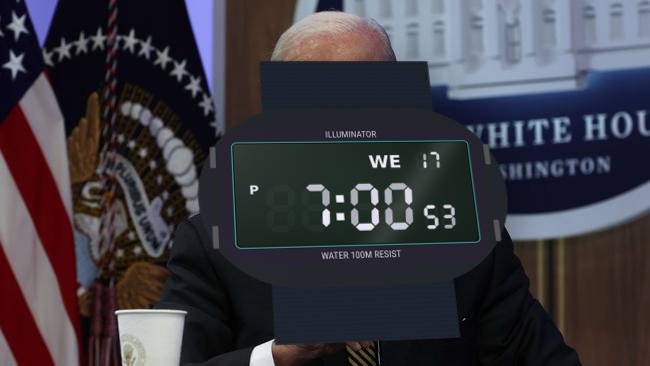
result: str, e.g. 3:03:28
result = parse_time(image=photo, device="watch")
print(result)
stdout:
7:00:53
